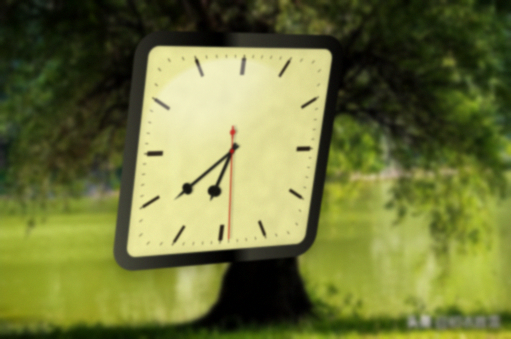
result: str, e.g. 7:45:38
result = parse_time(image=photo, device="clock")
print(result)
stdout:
6:38:29
